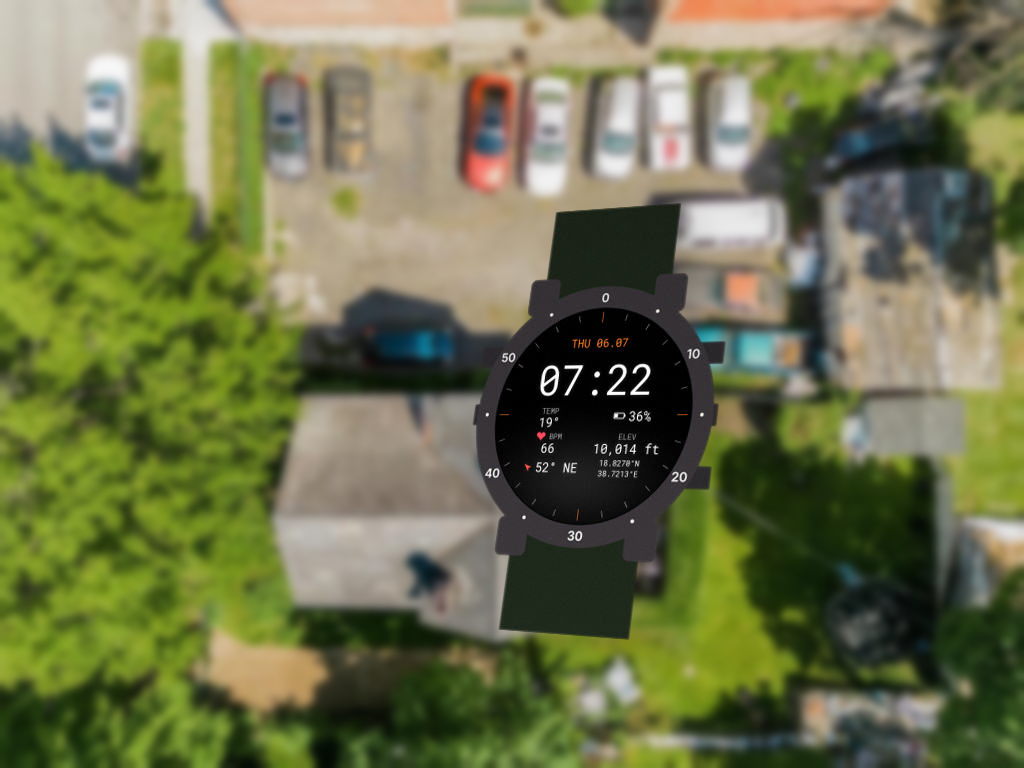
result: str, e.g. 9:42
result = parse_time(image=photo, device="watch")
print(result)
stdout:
7:22
